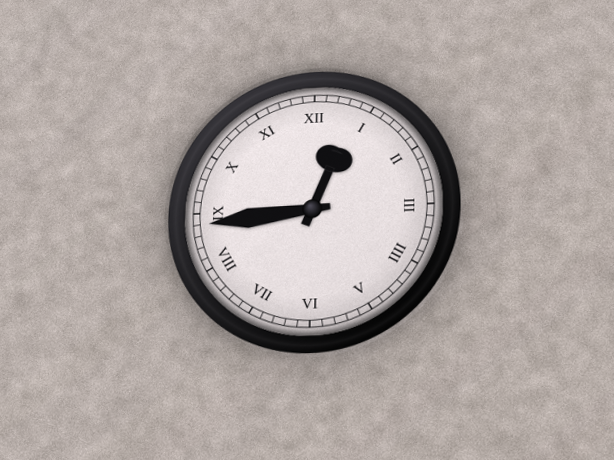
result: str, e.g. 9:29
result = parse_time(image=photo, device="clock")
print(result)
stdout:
12:44
